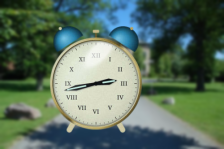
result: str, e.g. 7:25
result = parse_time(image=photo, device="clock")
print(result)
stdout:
2:43
